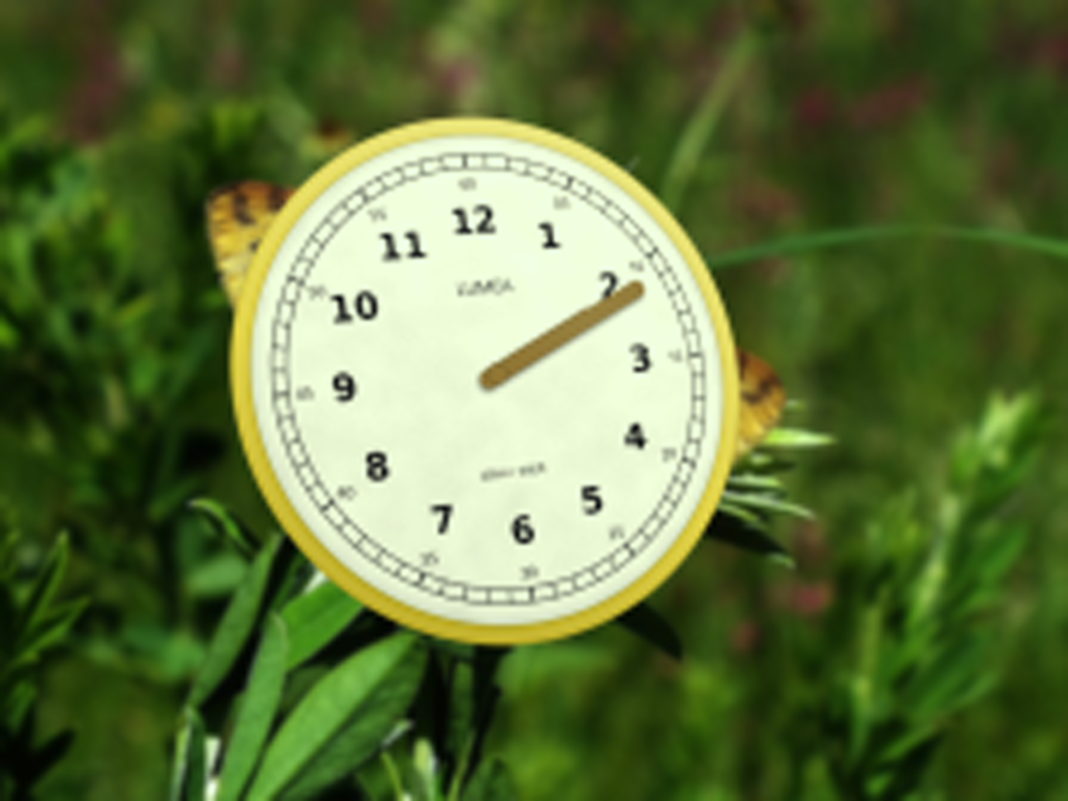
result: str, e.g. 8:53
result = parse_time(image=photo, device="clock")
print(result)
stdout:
2:11
